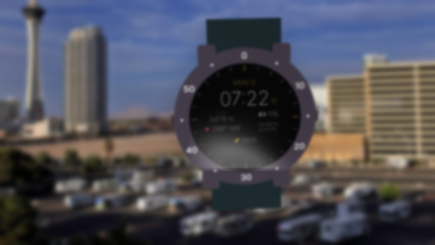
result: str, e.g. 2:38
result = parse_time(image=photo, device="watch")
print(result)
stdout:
7:22
